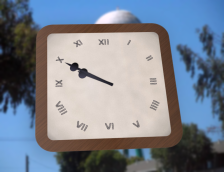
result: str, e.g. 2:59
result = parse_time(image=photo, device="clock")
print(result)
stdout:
9:50
